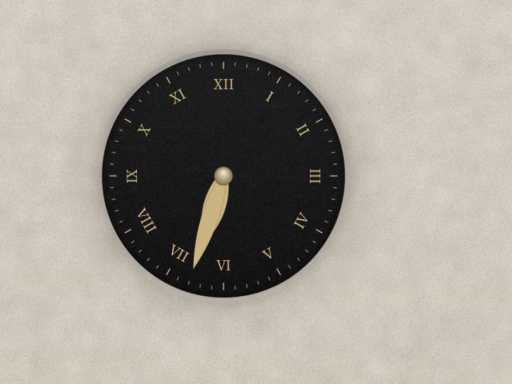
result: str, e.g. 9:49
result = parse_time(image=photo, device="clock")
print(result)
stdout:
6:33
